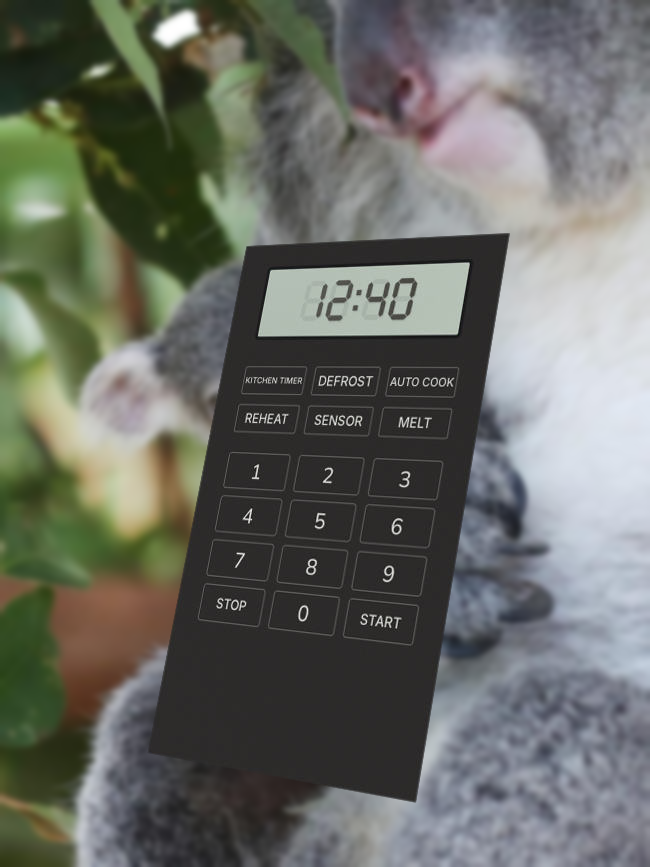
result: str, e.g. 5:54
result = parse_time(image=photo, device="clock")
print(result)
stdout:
12:40
